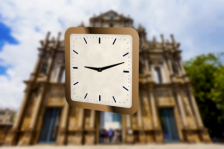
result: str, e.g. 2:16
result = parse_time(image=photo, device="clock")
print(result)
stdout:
9:12
